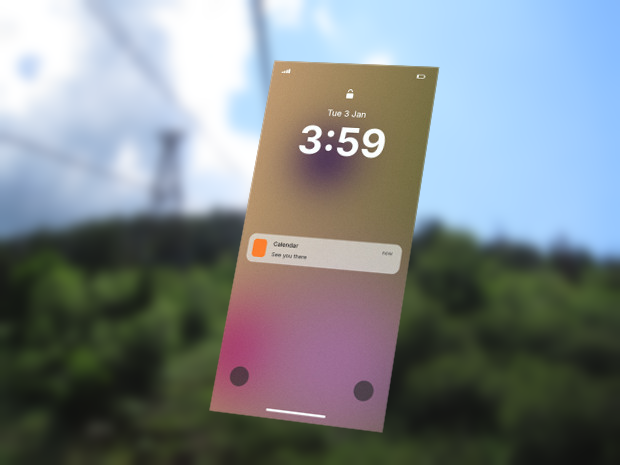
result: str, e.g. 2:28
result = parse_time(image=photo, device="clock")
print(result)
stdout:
3:59
